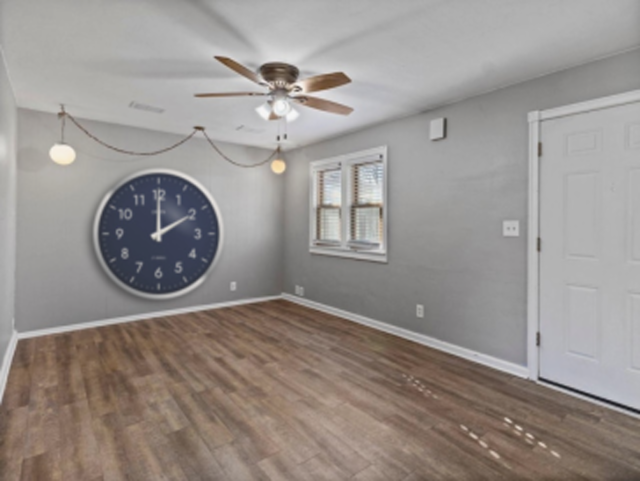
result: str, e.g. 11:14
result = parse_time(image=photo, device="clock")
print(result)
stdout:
2:00
